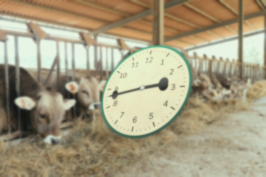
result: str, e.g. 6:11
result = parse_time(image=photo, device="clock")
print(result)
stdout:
2:43
